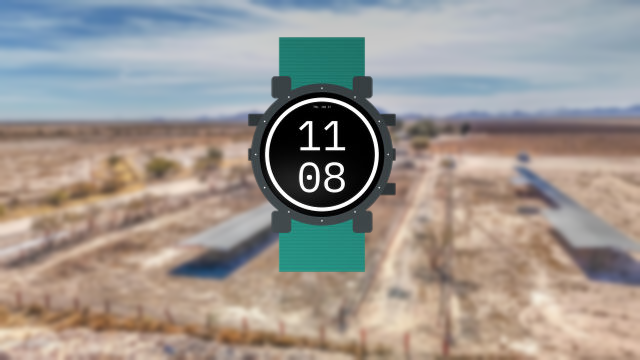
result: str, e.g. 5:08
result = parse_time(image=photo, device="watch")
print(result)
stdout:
11:08
